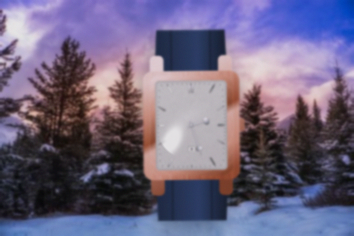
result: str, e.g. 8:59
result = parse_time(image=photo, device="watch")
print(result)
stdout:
2:27
